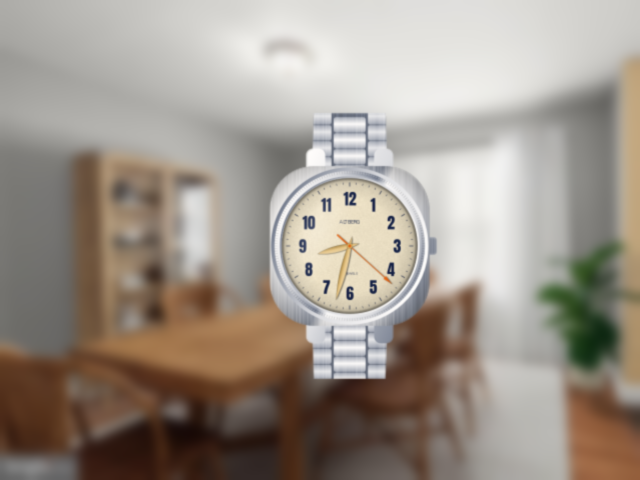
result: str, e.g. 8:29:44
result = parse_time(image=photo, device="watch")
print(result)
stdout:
8:32:22
